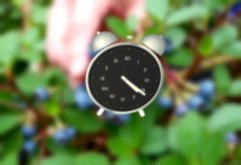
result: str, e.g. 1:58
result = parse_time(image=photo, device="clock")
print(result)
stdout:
4:21
